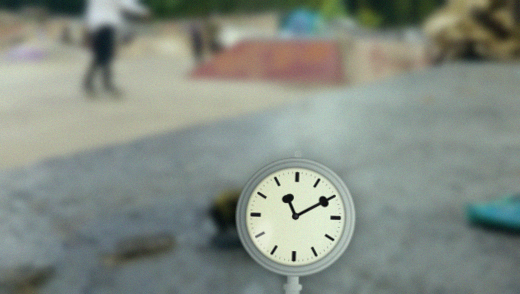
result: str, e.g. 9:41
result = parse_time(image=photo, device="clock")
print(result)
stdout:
11:10
